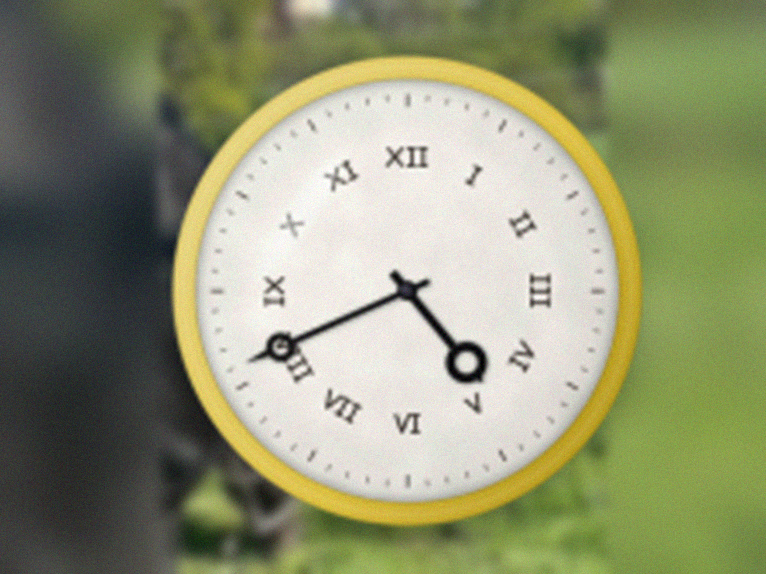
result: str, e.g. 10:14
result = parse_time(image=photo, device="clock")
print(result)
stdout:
4:41
